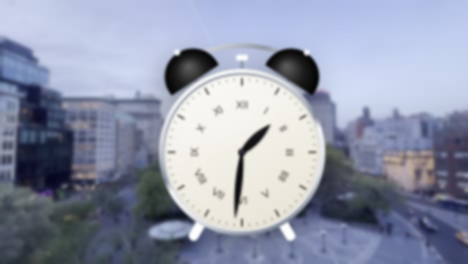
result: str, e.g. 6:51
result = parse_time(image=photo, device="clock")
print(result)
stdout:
1:31
